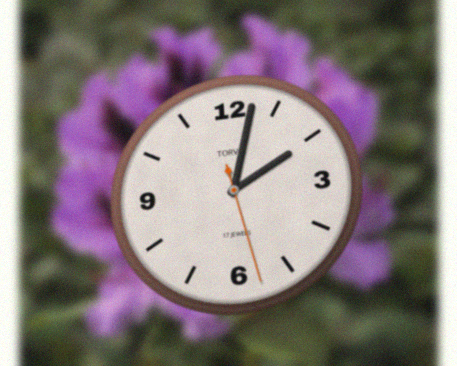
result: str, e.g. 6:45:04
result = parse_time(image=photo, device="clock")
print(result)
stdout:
2:02:28
